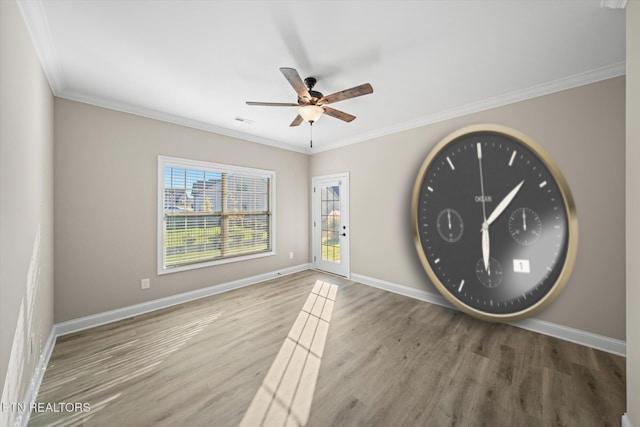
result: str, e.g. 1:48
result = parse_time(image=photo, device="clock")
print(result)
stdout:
6:08
